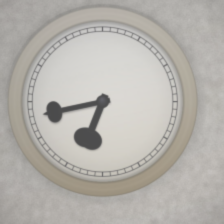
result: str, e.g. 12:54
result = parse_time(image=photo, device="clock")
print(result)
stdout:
6:43
